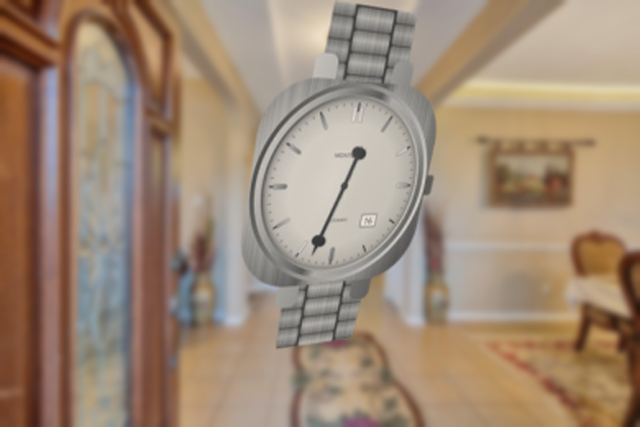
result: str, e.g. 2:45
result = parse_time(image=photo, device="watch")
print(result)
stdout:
12:33
